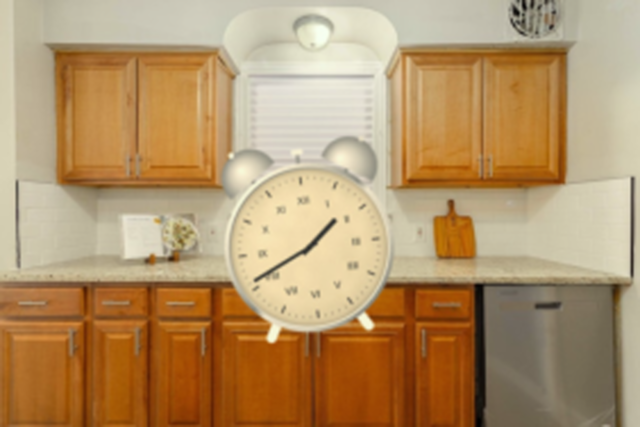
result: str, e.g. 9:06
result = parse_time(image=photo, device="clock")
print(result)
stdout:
1:41
